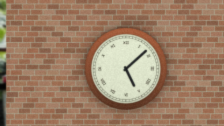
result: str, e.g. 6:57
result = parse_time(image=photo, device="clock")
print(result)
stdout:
5:08
